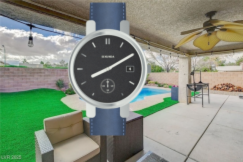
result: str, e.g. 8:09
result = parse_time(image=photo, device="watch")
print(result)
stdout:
8:10
